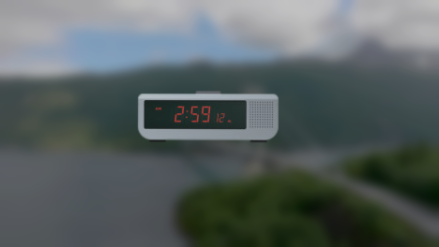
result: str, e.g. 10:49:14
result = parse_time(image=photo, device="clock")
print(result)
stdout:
2:59:12
